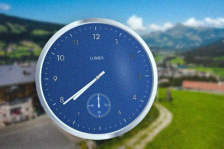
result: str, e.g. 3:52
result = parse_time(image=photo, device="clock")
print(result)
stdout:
7:39
